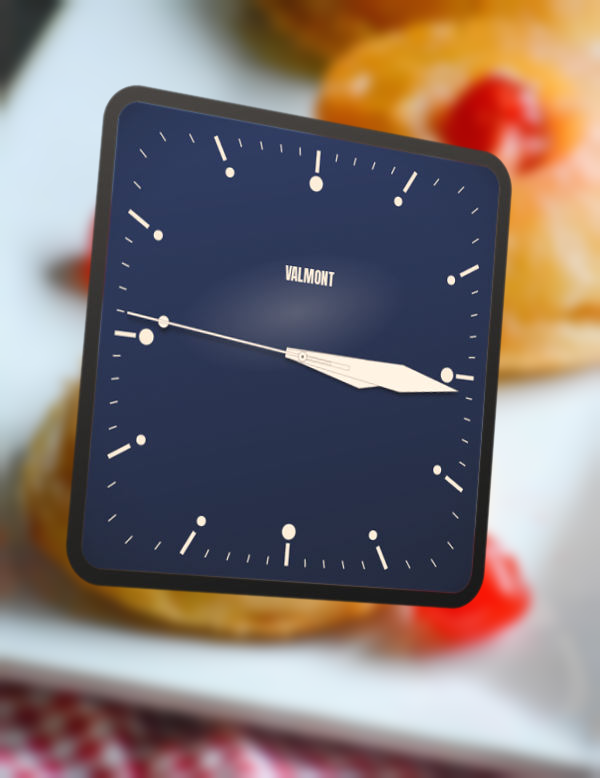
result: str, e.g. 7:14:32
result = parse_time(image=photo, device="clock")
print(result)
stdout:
3:15:46
